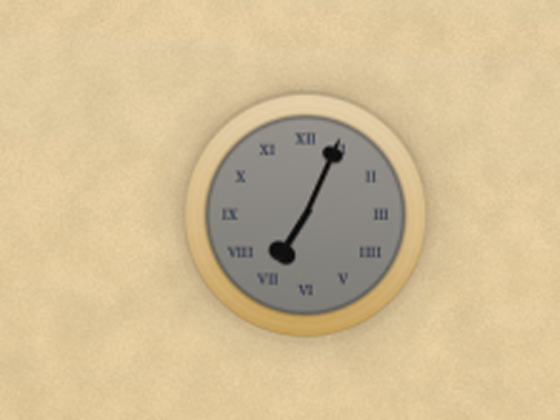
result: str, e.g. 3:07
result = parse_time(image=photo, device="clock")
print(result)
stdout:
7:04
